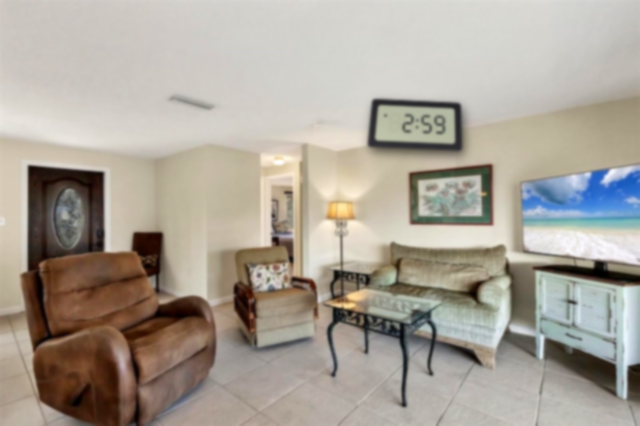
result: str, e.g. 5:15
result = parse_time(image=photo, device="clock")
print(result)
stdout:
2:59
